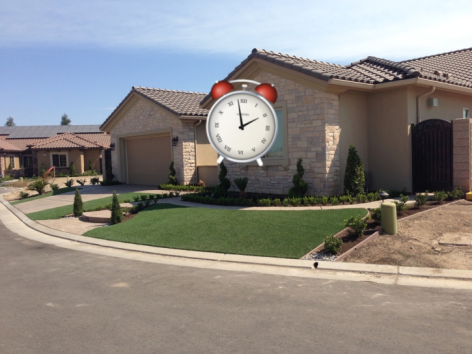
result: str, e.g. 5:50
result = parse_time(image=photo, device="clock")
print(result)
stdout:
1:58
